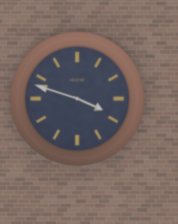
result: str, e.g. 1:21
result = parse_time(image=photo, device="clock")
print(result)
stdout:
3:48
